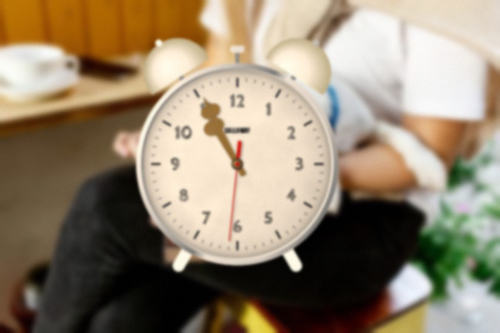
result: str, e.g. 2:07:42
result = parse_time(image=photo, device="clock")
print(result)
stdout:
10:55:31
